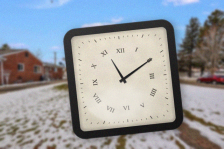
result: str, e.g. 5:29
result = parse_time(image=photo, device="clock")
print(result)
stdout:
11:10
